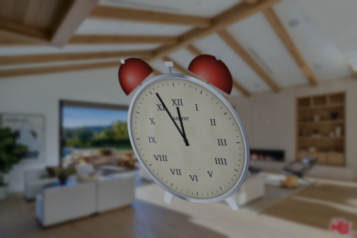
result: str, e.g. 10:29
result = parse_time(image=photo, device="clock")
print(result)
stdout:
11:56
